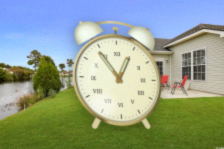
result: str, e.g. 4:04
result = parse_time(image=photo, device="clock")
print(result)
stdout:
12:54
